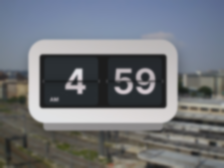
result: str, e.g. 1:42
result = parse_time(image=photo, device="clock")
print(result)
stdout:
4:59
